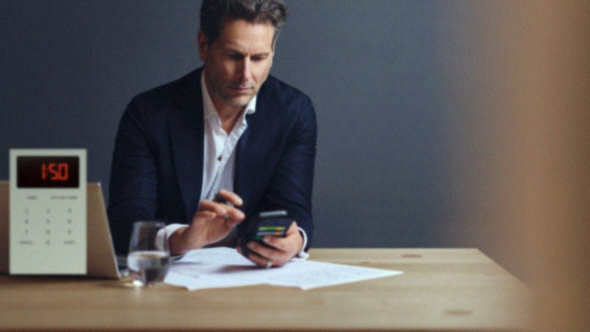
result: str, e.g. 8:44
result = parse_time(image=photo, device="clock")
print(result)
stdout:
1:50
